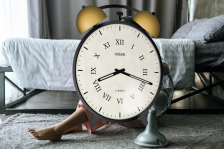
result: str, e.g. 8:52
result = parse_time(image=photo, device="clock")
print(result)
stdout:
8:18
